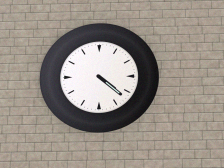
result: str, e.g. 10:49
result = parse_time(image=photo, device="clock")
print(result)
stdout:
4:22
